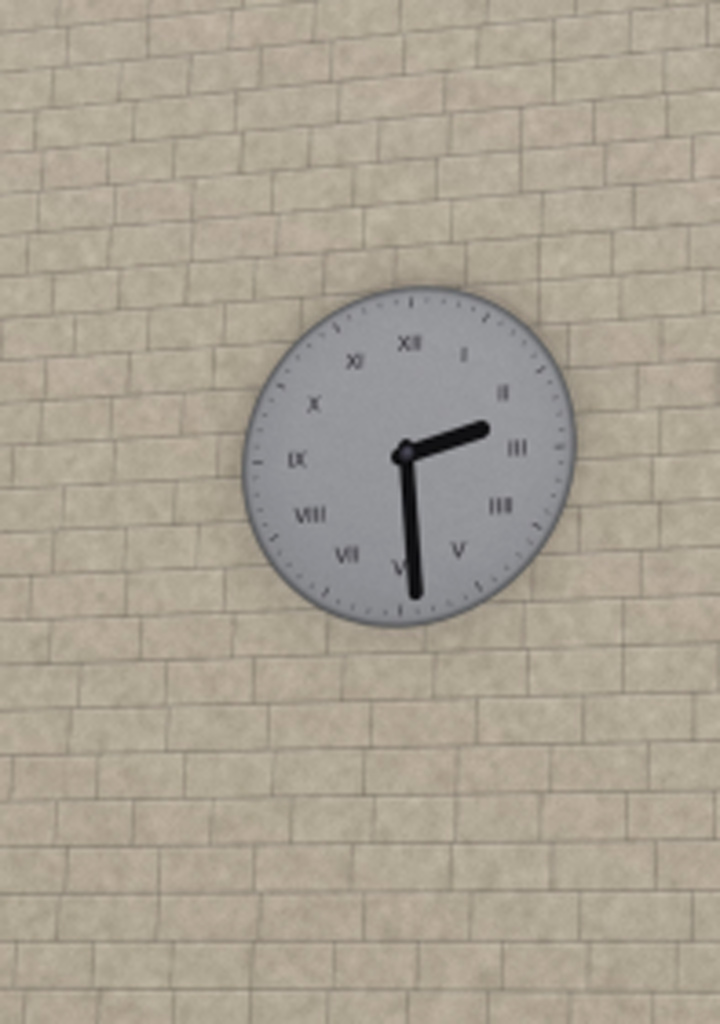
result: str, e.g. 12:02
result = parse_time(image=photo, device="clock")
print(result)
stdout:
2:29
